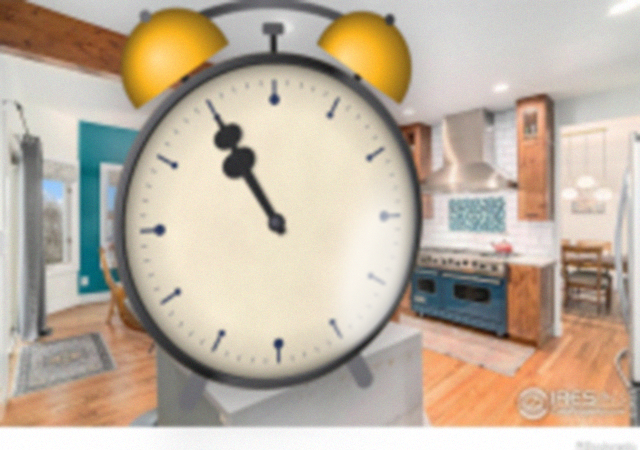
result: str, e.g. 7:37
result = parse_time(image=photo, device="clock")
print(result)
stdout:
10:55
